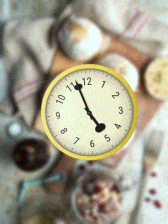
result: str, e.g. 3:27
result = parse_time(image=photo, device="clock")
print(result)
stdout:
4:57
